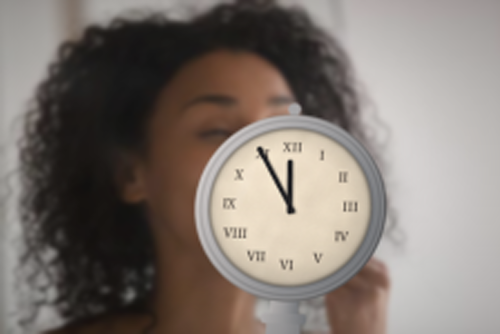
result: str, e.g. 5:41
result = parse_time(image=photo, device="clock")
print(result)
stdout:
11:55
